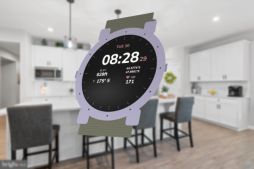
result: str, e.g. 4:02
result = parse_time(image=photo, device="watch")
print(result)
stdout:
8:28
